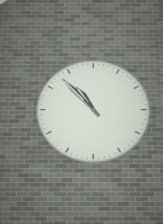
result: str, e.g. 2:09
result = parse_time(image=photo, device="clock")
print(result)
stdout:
10:53
